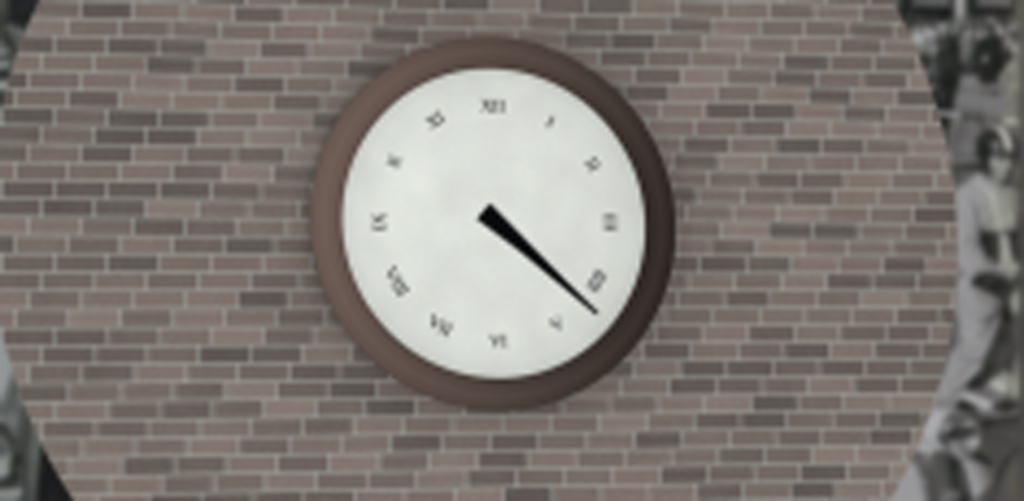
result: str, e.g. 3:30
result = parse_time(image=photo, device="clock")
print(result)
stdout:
4:22
